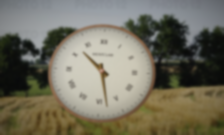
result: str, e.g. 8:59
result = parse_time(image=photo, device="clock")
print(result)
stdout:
10:28
